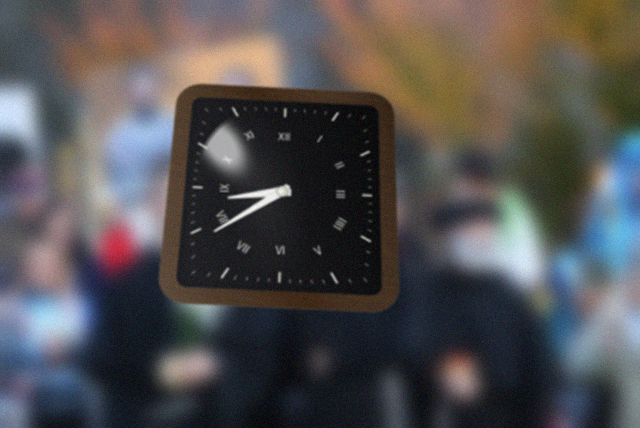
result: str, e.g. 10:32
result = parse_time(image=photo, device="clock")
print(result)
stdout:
8:39
